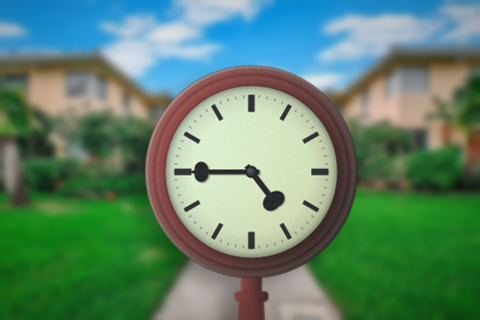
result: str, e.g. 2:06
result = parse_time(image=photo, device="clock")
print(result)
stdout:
4:45
